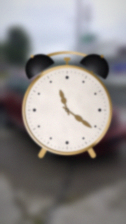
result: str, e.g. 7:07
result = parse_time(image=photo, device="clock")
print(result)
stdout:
11:21
